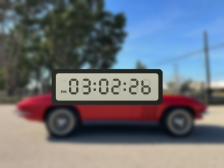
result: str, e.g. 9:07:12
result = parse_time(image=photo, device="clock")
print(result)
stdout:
3:02:26
